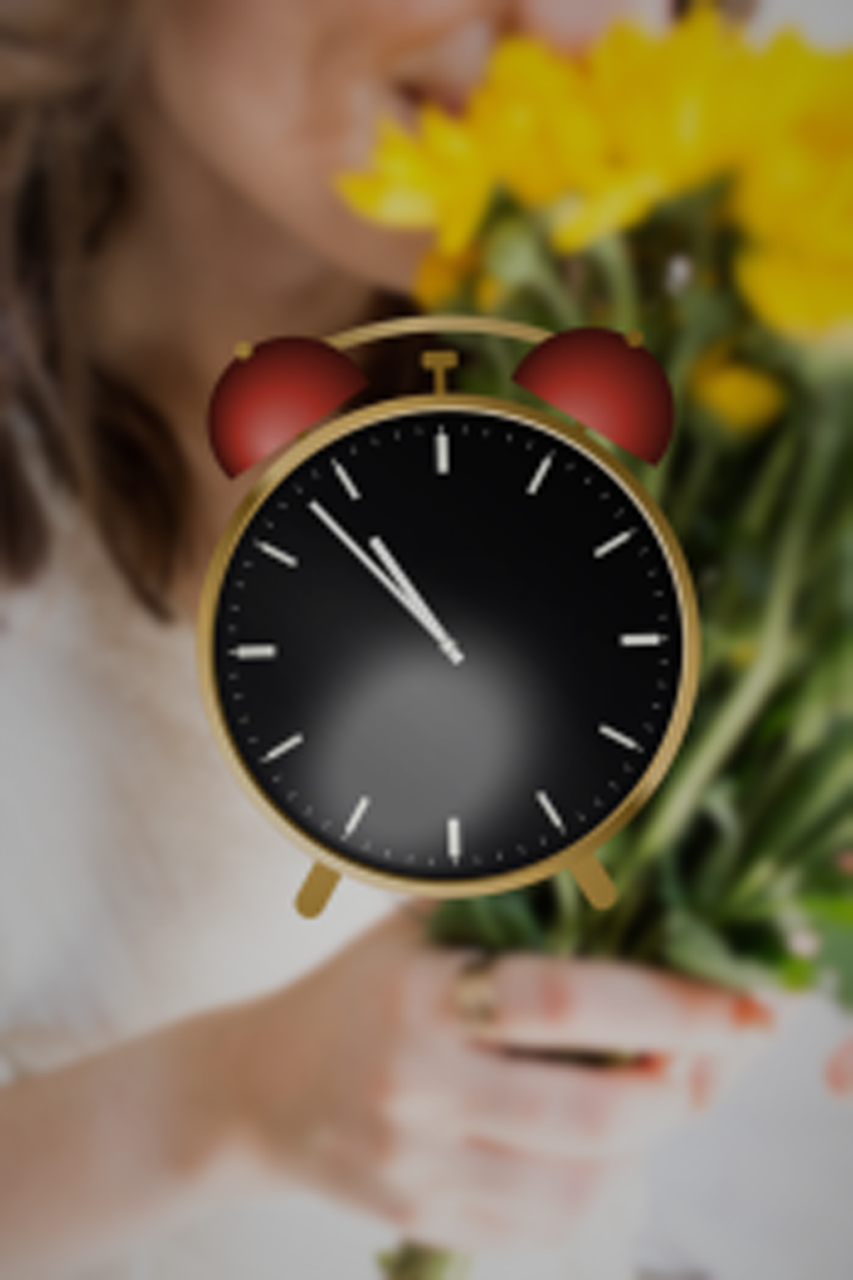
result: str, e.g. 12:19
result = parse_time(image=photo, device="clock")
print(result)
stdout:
10:53
